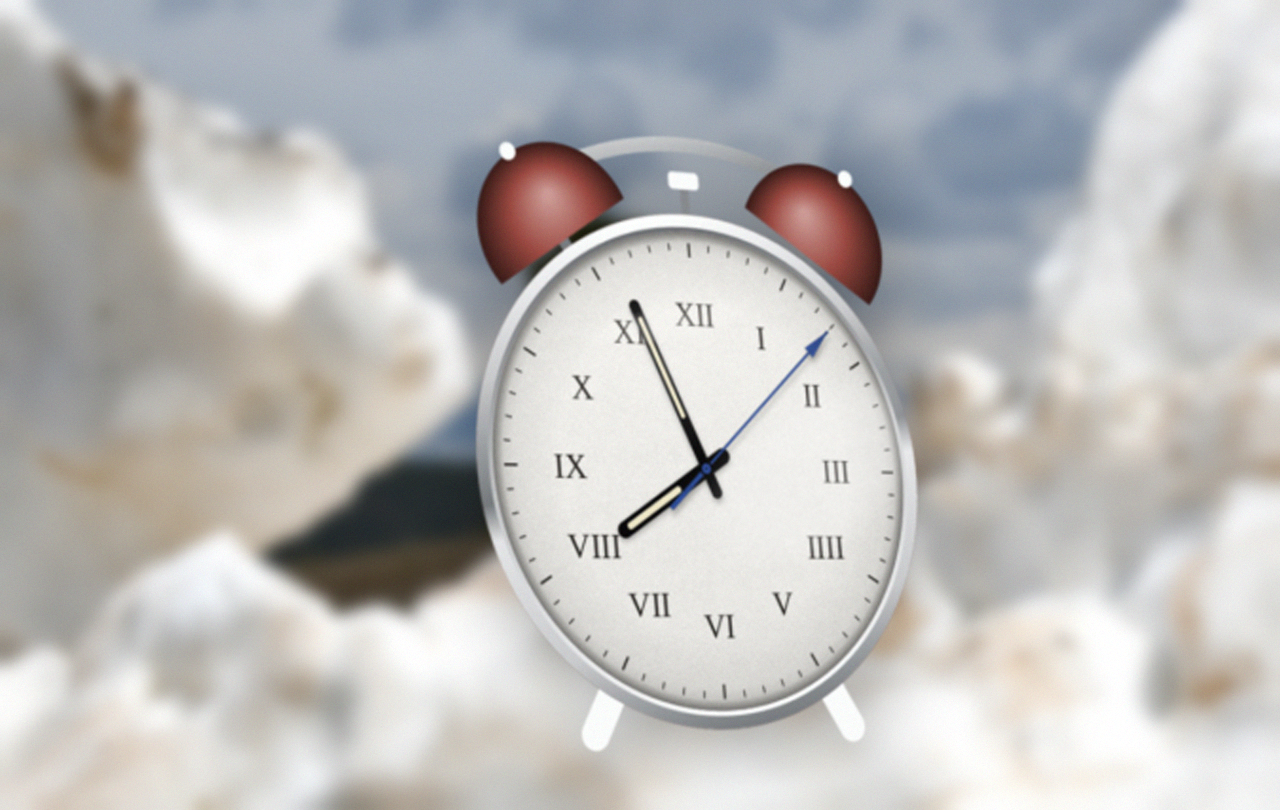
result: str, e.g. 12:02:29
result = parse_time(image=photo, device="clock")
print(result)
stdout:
7:56:08
